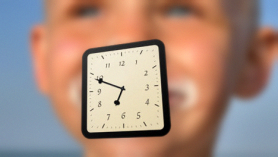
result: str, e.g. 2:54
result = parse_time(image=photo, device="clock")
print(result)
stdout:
6:49
